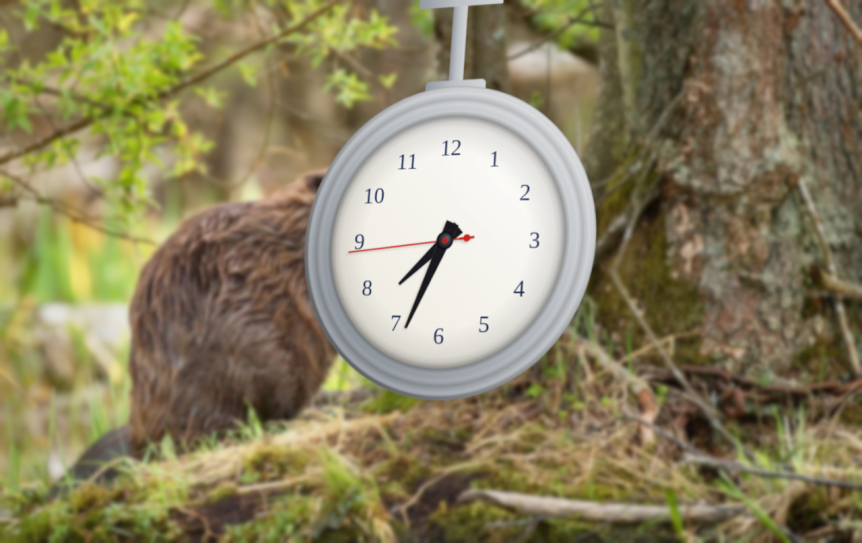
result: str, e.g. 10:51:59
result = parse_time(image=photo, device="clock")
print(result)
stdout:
7:33:44
